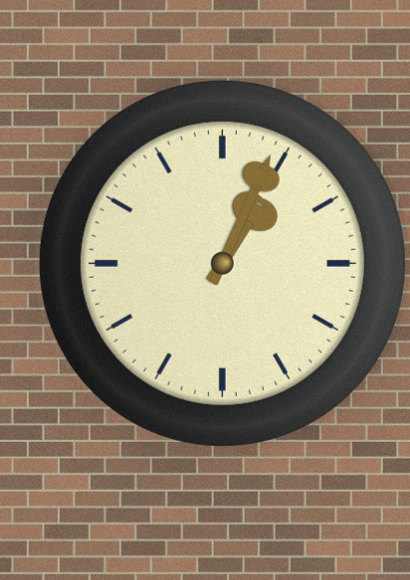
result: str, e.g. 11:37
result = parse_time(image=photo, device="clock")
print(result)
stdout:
1:04
